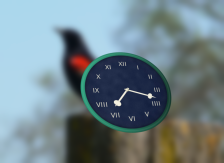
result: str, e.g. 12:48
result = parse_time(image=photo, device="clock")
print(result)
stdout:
7:18
